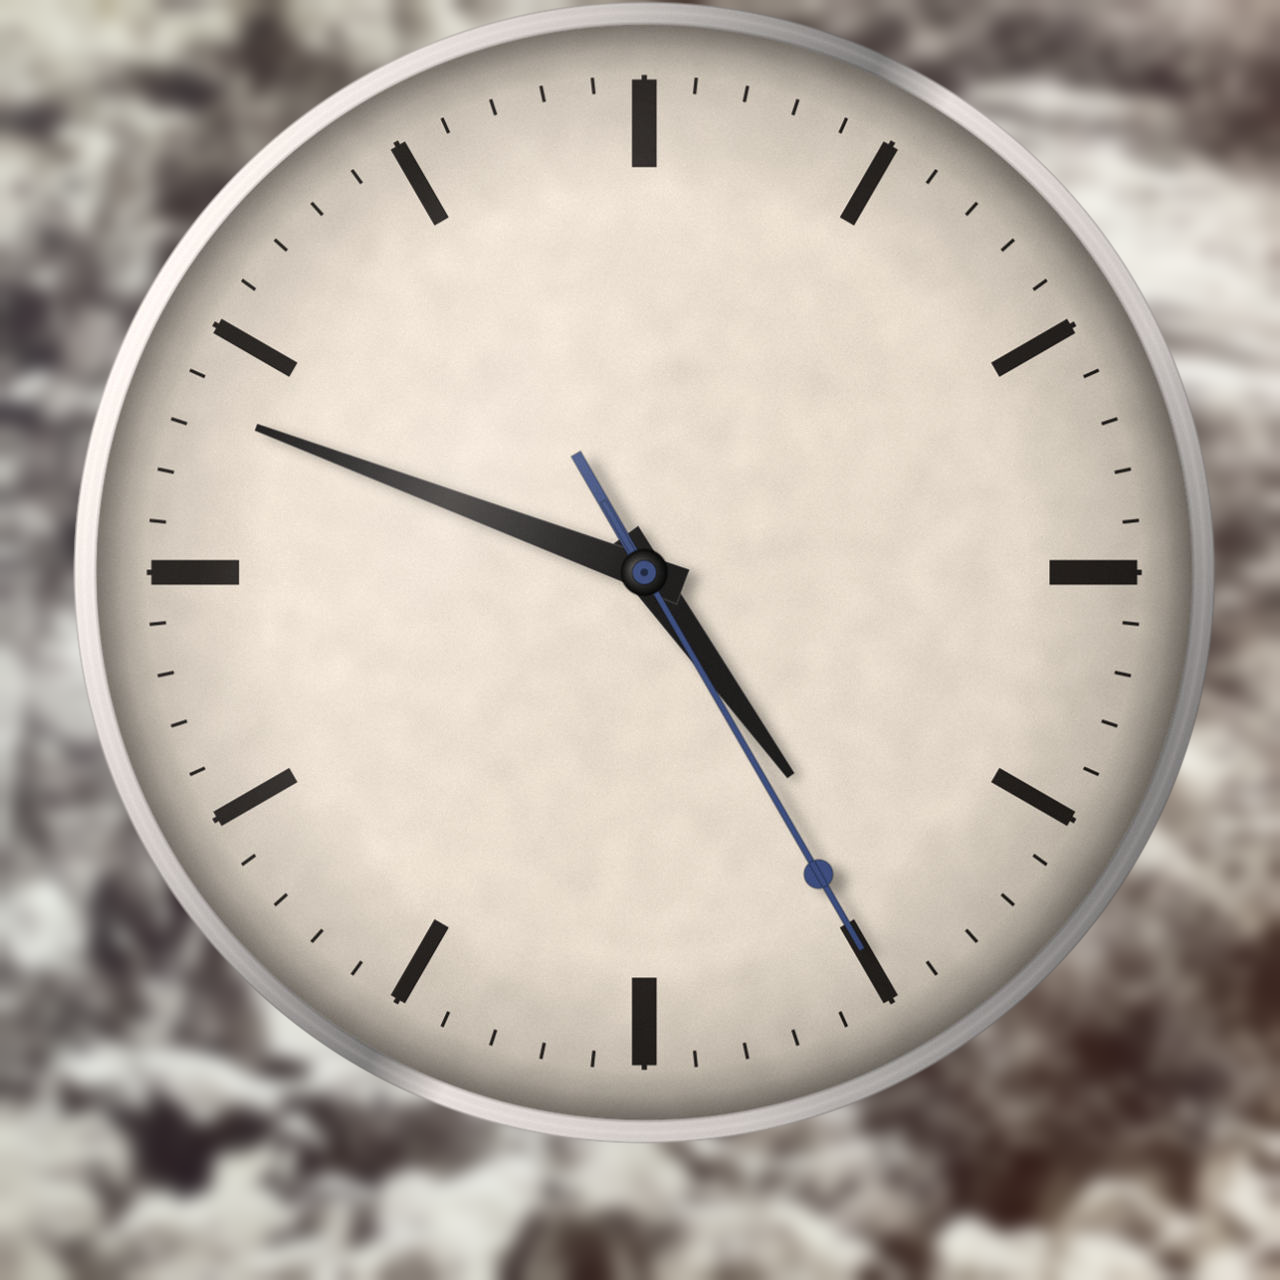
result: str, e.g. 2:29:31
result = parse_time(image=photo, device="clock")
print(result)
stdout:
4:48:25
